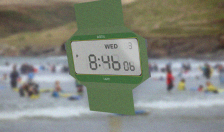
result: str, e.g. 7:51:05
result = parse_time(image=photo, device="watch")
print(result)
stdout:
8:46:06
